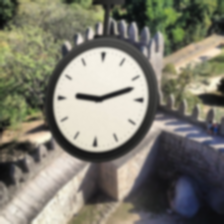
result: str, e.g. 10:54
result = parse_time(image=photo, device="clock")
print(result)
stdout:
9:12
